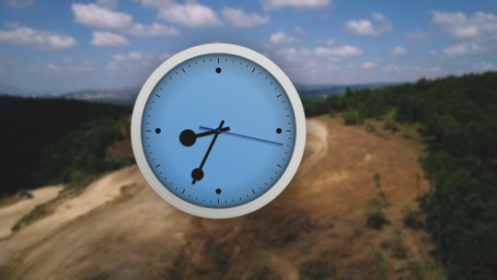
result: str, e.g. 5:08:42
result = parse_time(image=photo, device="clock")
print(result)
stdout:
8:34:17
